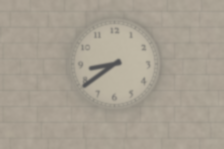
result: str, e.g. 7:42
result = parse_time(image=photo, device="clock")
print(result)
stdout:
8:39
